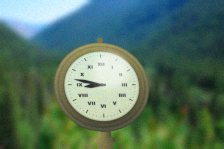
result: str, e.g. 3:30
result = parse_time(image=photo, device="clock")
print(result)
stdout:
8:47
